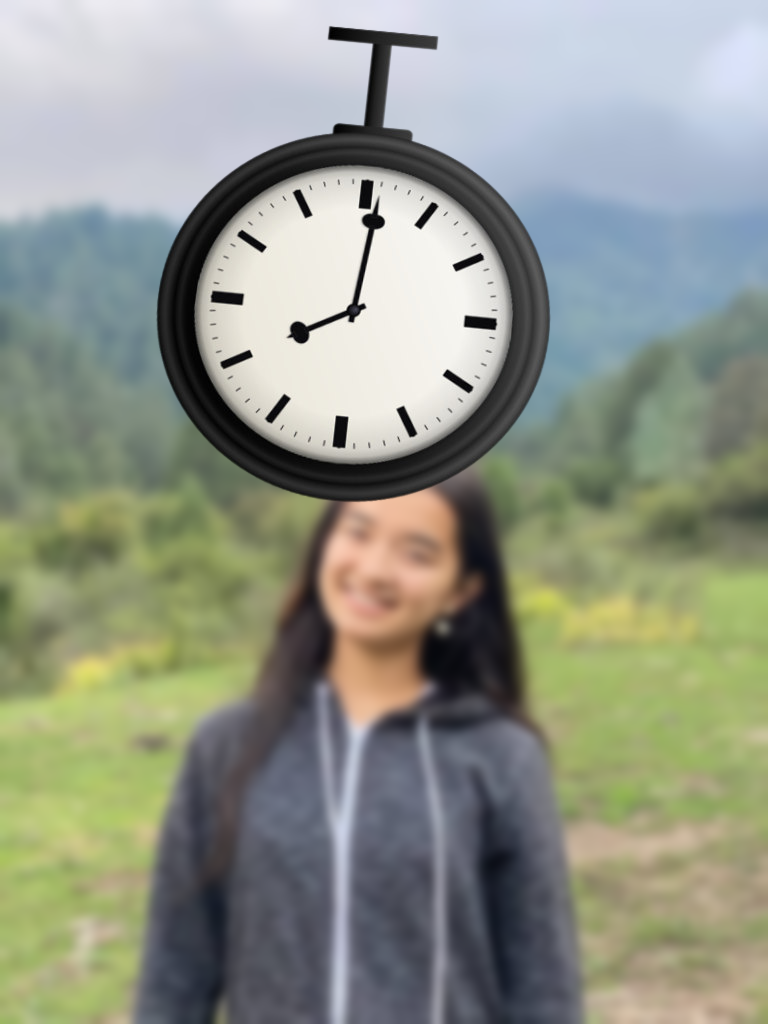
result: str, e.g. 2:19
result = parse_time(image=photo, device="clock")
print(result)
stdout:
8:01
